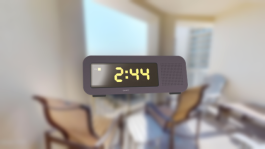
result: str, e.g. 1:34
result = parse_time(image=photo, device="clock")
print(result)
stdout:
2:44
